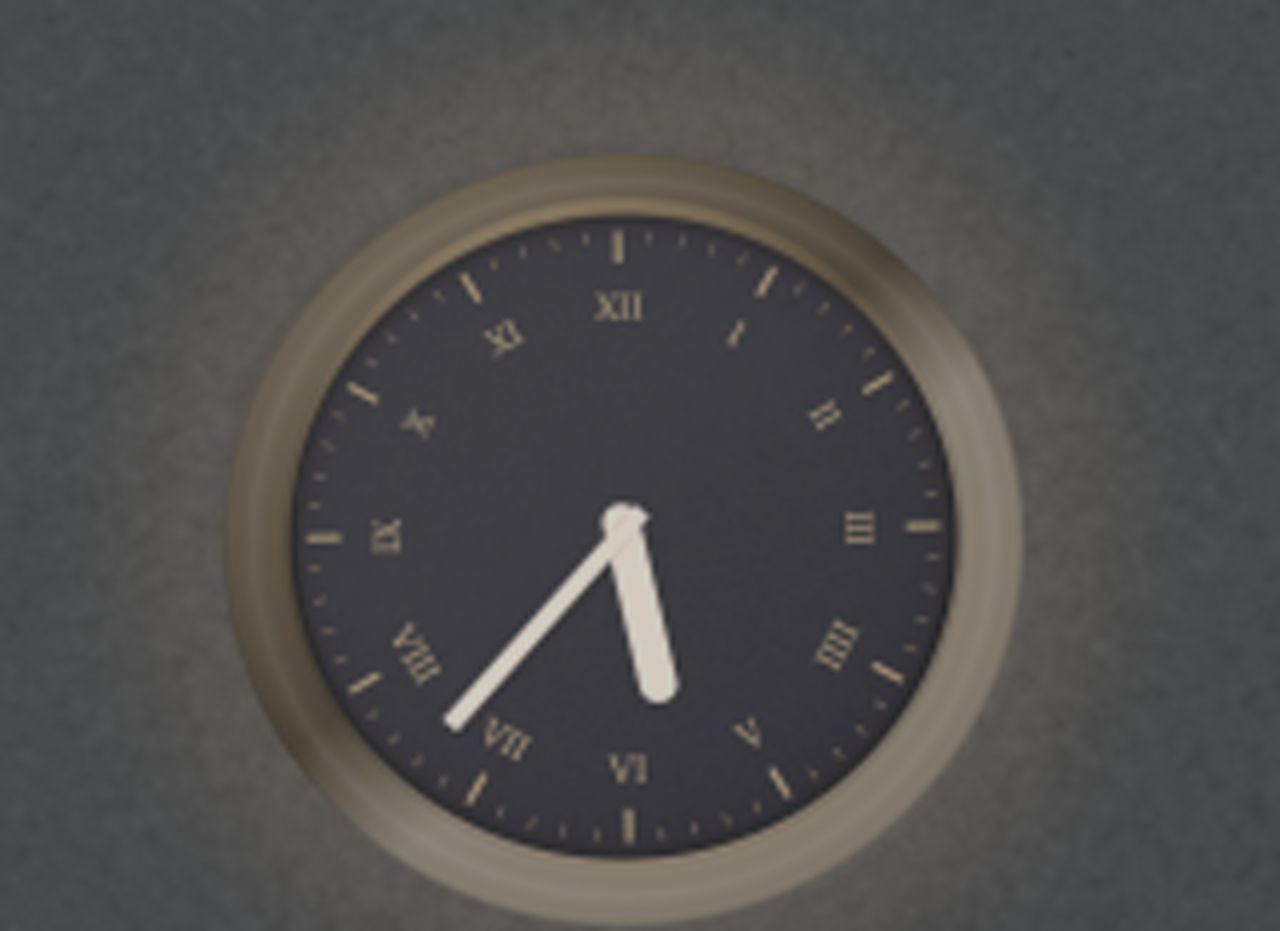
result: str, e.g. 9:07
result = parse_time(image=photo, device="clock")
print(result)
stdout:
5:37
